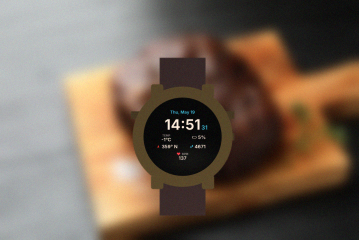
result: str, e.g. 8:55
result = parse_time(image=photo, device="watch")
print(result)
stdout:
14:51
